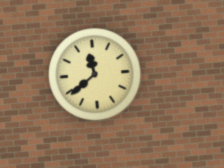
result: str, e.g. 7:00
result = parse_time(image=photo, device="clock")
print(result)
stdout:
11:39
